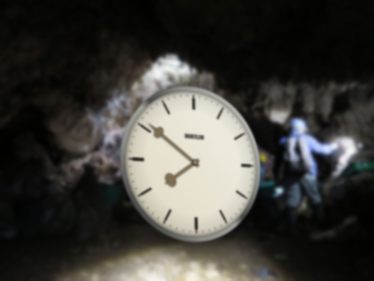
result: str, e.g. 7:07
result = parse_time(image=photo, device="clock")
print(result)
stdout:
7:51
